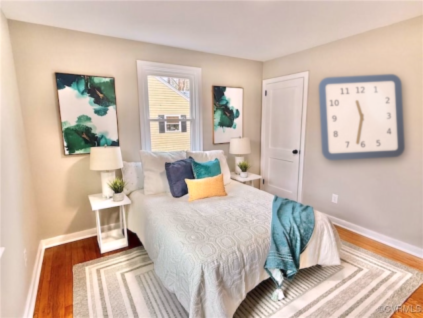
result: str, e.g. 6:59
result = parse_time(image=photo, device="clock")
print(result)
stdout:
11:32
